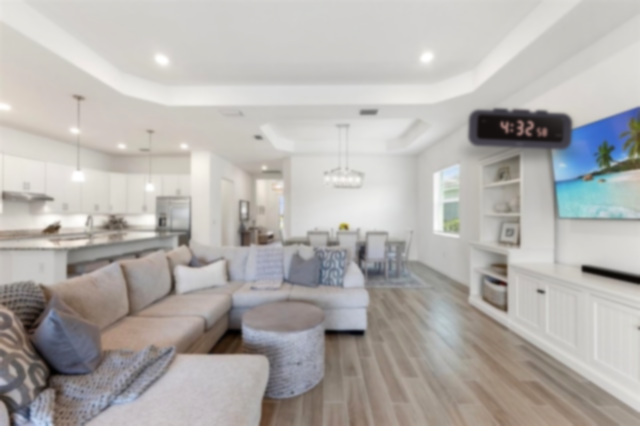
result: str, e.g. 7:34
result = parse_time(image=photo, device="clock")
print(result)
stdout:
4:32
